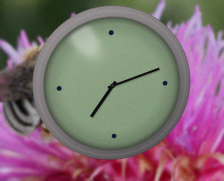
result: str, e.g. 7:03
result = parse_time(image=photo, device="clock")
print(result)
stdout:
7:12
